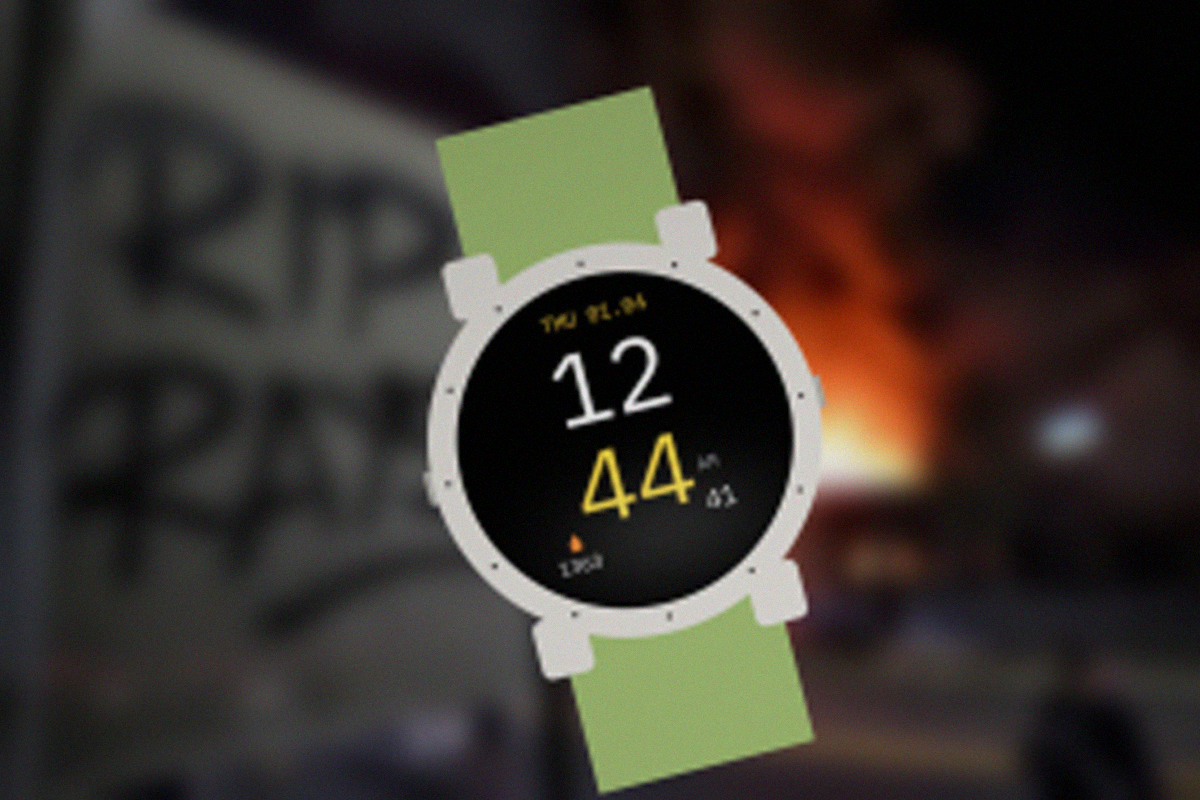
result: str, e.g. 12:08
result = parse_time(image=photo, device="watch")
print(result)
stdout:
12:44
